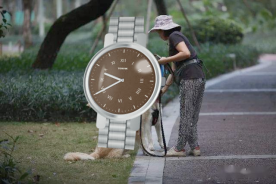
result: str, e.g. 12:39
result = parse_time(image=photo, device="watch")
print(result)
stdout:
9:40
